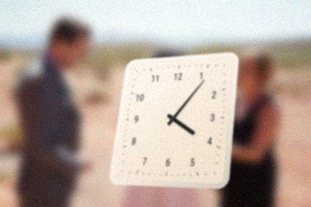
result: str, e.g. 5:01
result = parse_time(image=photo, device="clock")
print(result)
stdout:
4:06
